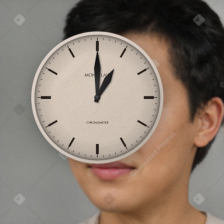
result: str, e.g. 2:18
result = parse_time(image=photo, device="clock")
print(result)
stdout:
1:00
